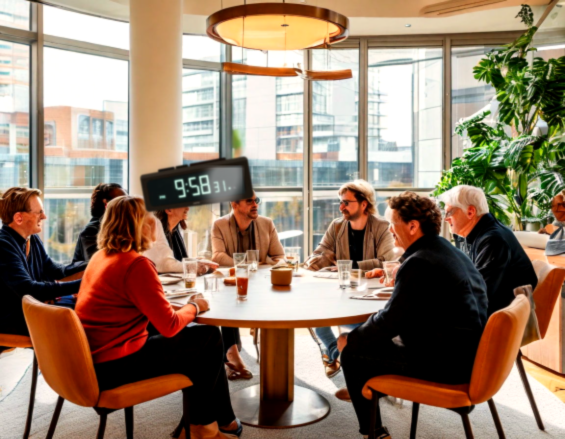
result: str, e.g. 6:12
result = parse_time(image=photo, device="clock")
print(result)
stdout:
9:58
